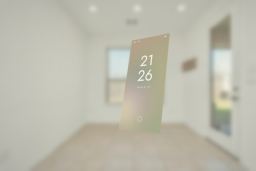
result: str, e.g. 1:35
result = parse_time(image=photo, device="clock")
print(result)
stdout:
21:26
